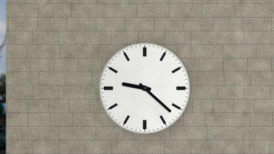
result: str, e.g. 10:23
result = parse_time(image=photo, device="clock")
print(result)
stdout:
9:22
